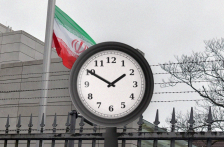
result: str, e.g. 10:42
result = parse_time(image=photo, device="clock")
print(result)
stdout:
1:50
